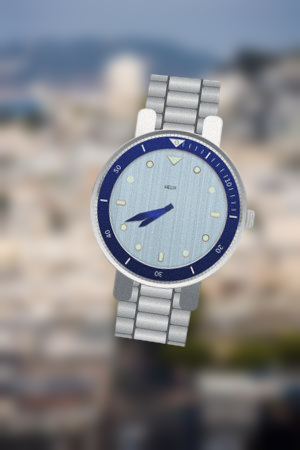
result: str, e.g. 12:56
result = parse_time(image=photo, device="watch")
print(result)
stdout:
7:41
